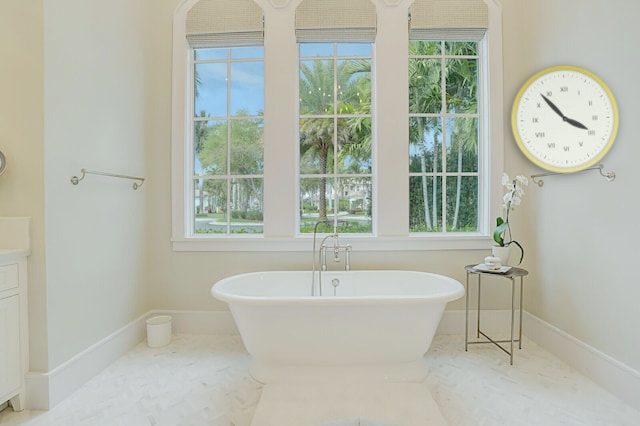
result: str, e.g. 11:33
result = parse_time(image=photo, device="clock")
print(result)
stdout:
3:53
